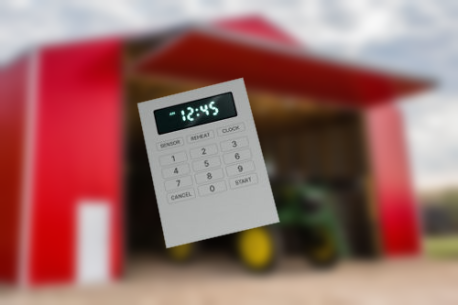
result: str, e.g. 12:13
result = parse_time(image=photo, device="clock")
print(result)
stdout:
12:45
